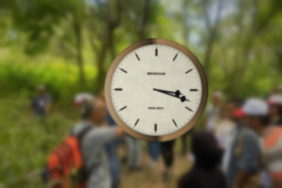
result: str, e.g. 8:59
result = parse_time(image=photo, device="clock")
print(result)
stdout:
3:18
